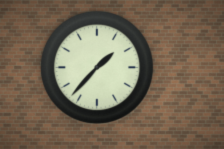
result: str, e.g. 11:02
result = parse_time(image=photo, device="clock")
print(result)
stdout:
1:37
